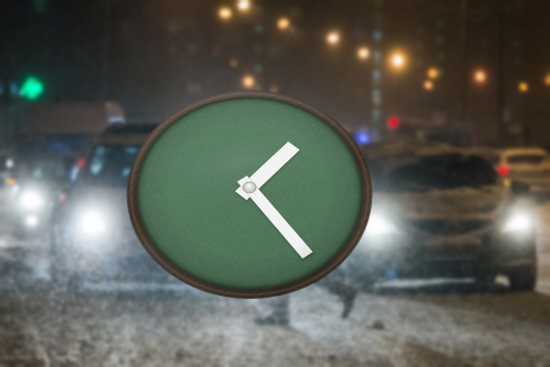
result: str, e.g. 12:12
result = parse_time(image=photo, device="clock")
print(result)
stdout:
1:24
